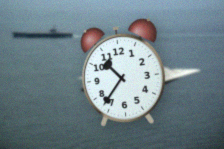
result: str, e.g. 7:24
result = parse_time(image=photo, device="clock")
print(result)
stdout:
10:37
